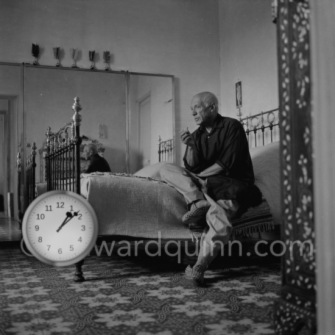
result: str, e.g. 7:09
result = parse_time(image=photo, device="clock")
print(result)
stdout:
1:08
